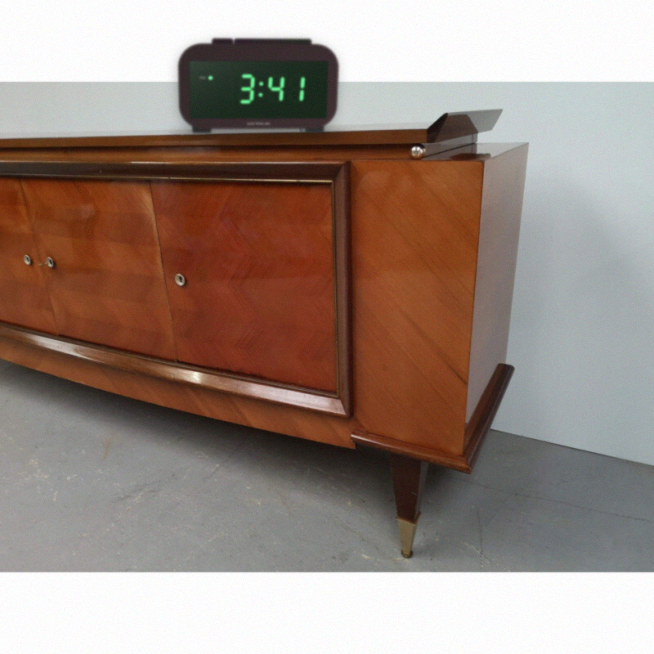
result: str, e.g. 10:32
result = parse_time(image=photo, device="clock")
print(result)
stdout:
3:41
